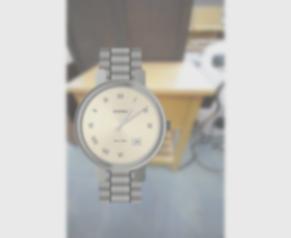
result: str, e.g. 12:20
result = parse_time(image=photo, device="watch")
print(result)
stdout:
1:09
